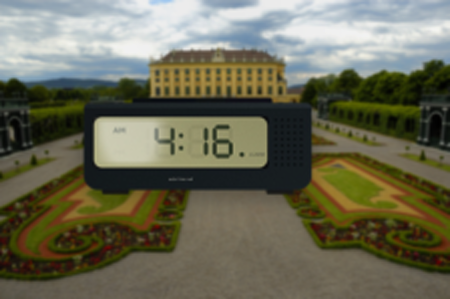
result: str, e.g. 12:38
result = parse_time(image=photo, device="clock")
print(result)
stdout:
4:16
